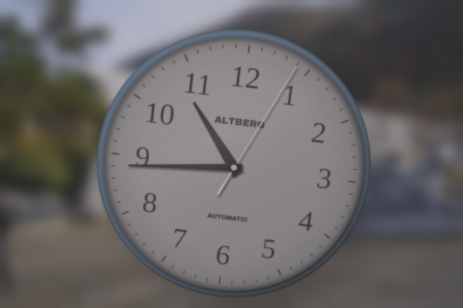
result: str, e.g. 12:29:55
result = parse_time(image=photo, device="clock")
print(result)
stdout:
10:44:04
